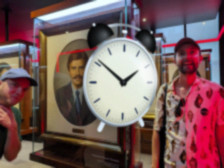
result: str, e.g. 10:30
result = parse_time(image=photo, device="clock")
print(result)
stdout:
1:51
